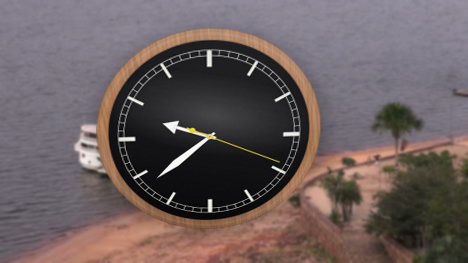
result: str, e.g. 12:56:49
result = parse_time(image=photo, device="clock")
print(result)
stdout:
9:38:19
